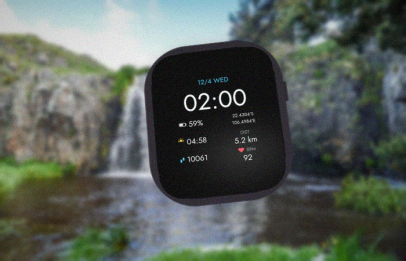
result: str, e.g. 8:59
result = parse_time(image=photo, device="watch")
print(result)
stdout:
2:00
